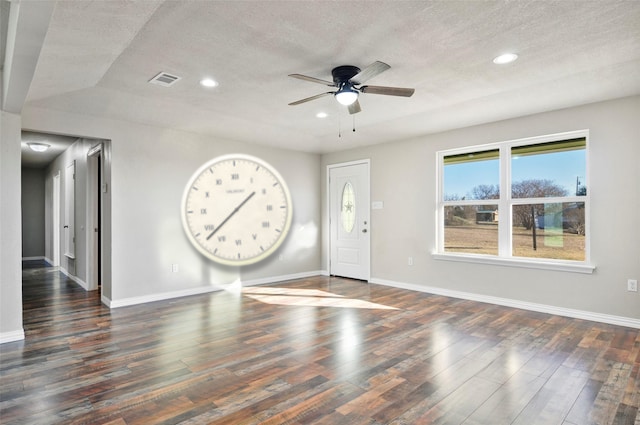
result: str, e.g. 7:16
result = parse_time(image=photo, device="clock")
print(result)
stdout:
1:38
